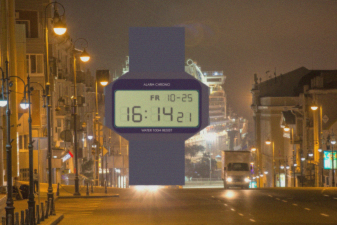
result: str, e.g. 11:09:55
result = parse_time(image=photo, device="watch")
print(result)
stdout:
16:14:21
